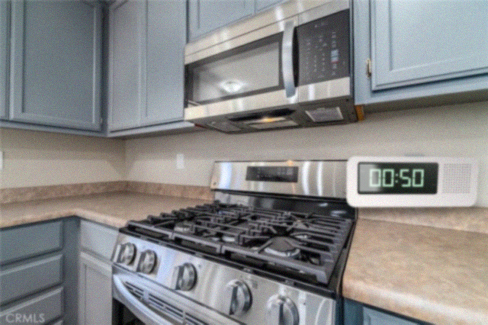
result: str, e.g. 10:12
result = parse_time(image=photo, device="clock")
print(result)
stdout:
0:50
